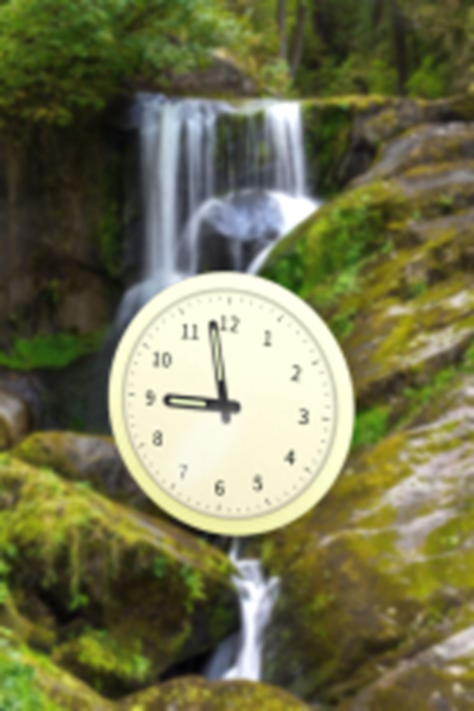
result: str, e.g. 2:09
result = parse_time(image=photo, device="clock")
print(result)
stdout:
8:58
